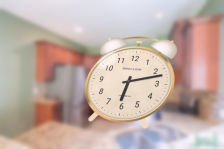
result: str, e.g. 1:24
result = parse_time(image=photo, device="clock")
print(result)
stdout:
6:12
